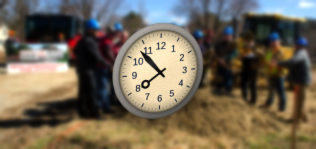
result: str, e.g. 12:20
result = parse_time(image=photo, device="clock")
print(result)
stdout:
7:53
